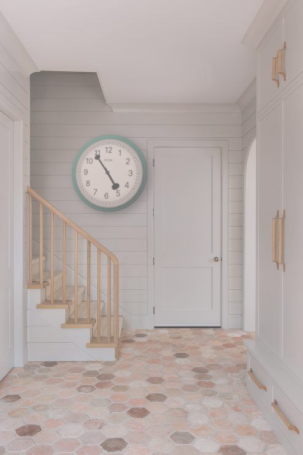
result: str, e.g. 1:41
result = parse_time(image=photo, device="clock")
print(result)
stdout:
4:54
